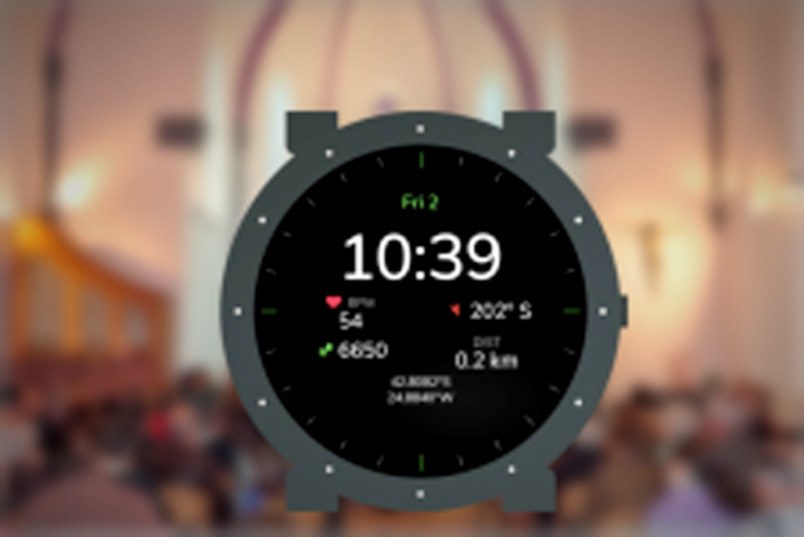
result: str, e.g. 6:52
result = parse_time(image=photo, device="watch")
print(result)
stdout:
10:39
